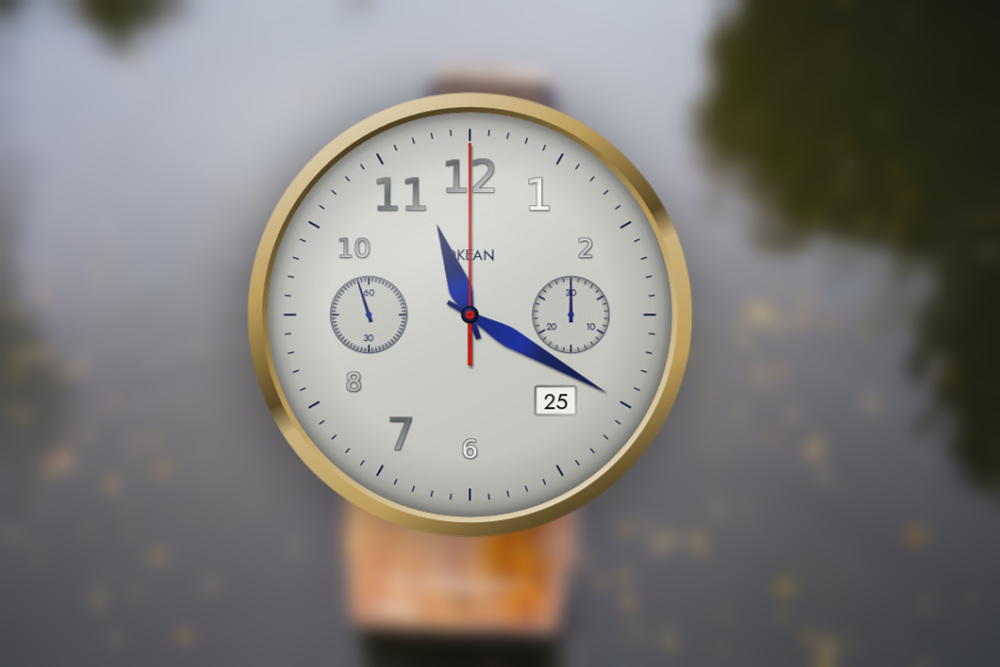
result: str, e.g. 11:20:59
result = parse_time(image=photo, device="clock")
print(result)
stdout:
11:19:57
